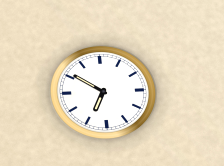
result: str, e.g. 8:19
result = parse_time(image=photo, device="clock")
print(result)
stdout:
6:51
